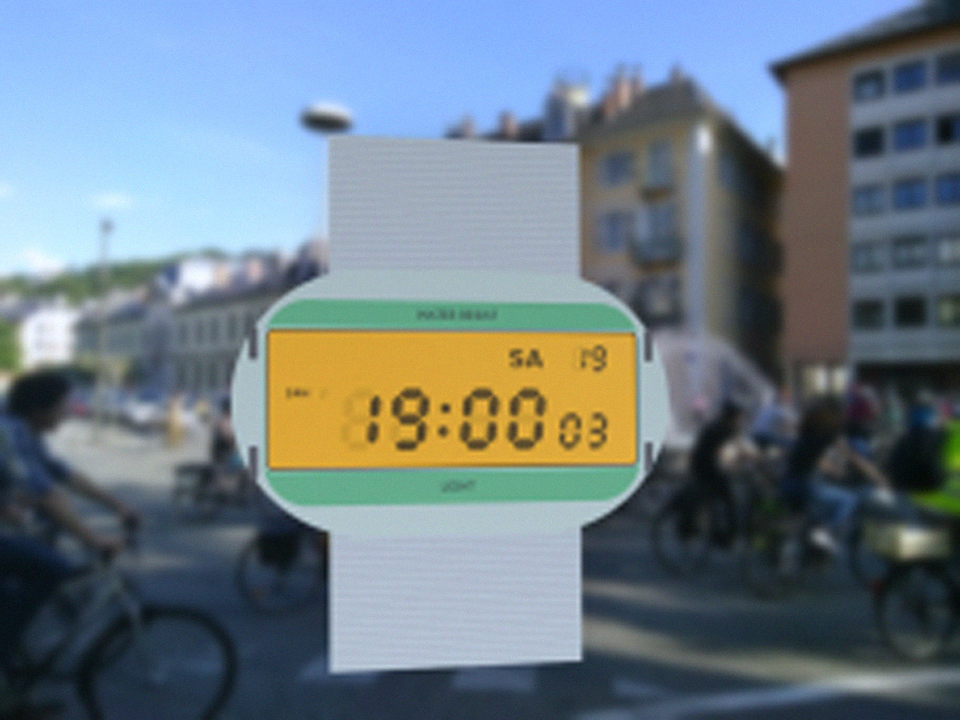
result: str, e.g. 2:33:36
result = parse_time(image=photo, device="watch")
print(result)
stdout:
19:00:03
